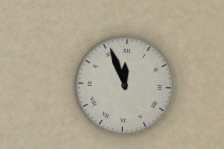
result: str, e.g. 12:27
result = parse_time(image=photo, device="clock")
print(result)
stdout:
11:56
